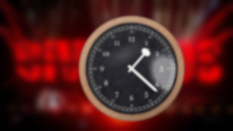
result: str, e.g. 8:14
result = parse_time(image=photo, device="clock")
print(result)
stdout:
1:22
